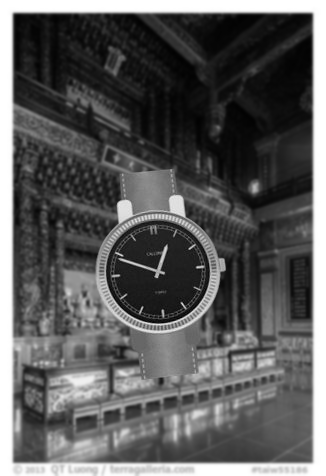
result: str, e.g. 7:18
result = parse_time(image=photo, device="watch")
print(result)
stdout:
12:49
